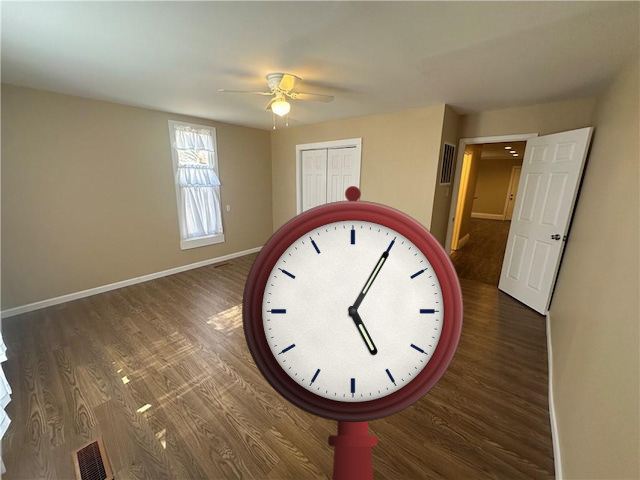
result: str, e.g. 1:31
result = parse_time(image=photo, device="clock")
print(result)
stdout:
5:05
